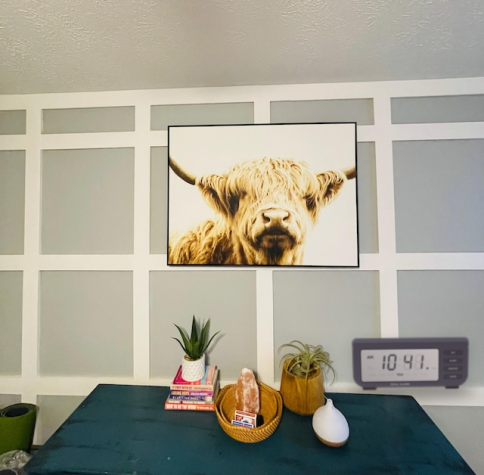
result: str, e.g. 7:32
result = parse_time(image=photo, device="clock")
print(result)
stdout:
10:41
